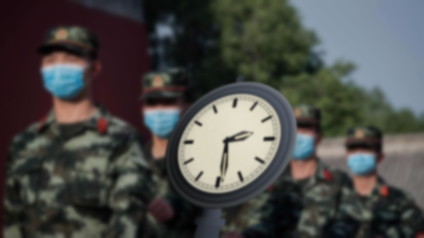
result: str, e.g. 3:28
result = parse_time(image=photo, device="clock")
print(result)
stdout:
2:29
